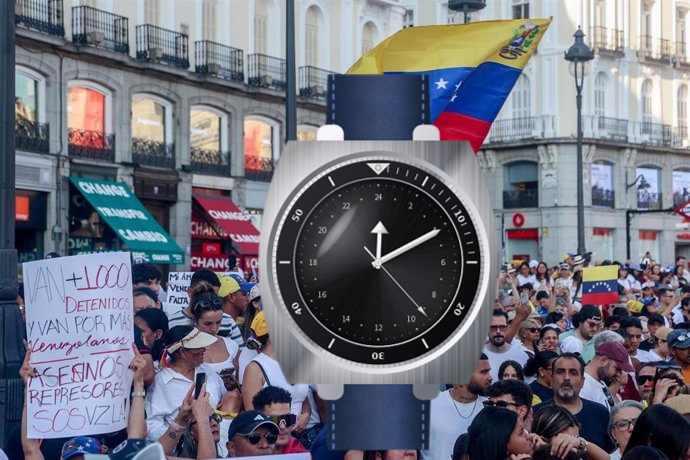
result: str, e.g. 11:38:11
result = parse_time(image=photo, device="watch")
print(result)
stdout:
0:10:23
